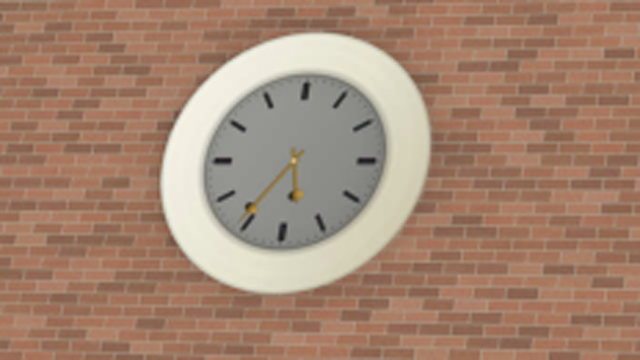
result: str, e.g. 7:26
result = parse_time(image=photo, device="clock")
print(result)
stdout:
5:36
